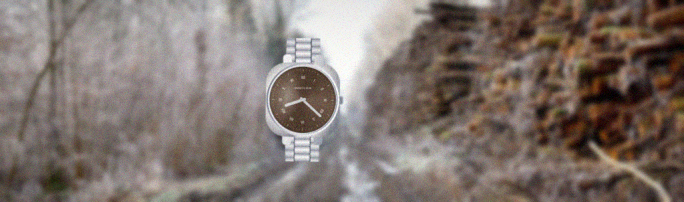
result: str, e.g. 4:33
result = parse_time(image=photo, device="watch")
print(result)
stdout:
8:22
